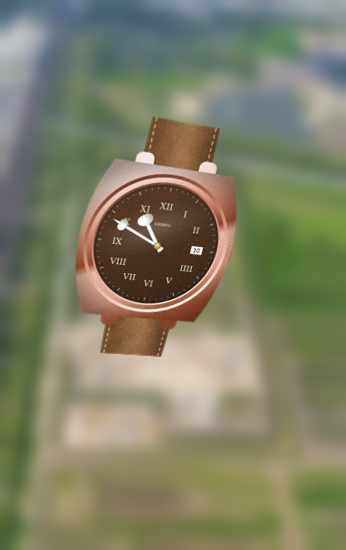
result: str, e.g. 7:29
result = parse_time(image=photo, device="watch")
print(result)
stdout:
10:49
